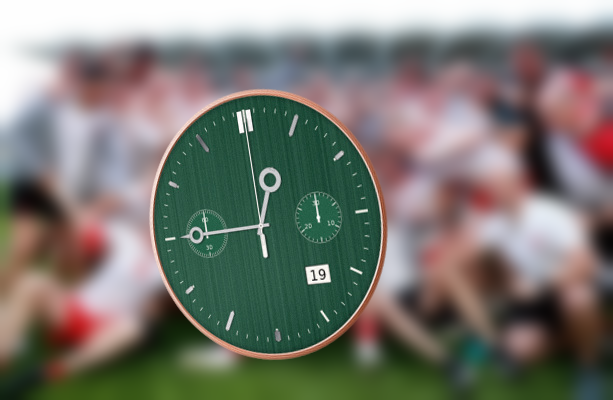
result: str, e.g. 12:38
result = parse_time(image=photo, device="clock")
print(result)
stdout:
12:45
